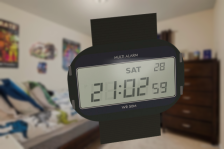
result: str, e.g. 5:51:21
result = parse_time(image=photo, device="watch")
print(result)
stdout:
21:02:59
